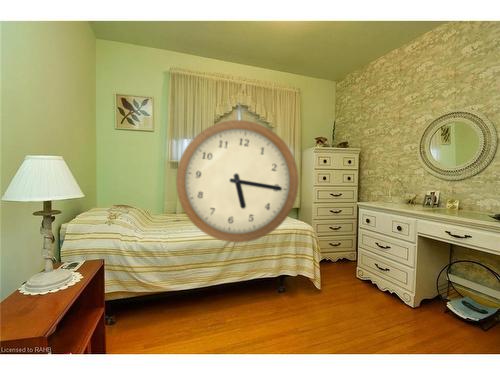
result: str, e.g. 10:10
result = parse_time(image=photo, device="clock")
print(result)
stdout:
5:15
